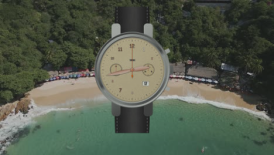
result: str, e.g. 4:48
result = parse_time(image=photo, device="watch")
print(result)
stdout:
2:43
